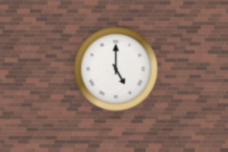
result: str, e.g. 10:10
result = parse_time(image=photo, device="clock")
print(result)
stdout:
5:00
